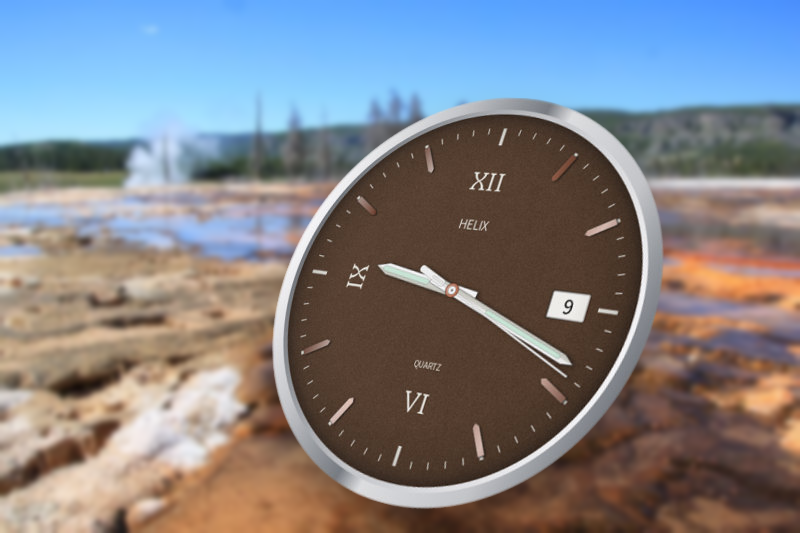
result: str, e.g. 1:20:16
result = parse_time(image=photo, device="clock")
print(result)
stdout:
9:18:19
